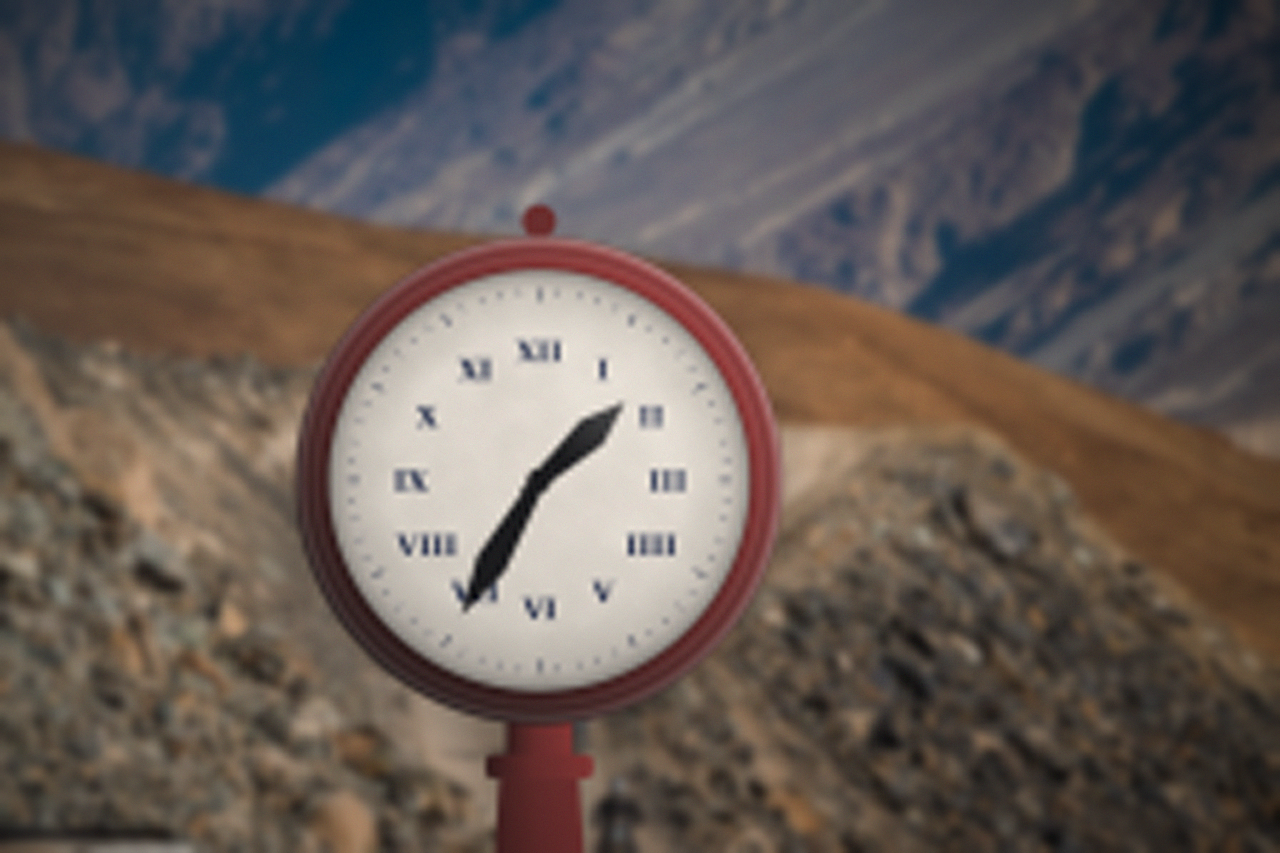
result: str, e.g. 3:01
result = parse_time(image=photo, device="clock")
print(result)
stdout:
1:35
